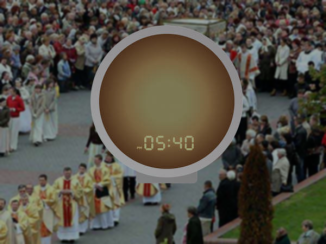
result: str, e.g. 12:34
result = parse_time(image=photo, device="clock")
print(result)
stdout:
5:40
